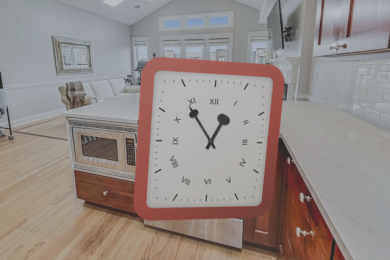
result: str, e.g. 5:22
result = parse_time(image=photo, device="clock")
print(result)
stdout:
12:54
